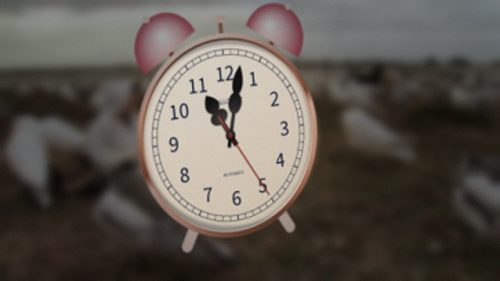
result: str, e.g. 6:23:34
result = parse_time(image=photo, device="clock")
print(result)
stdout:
11:02:25
